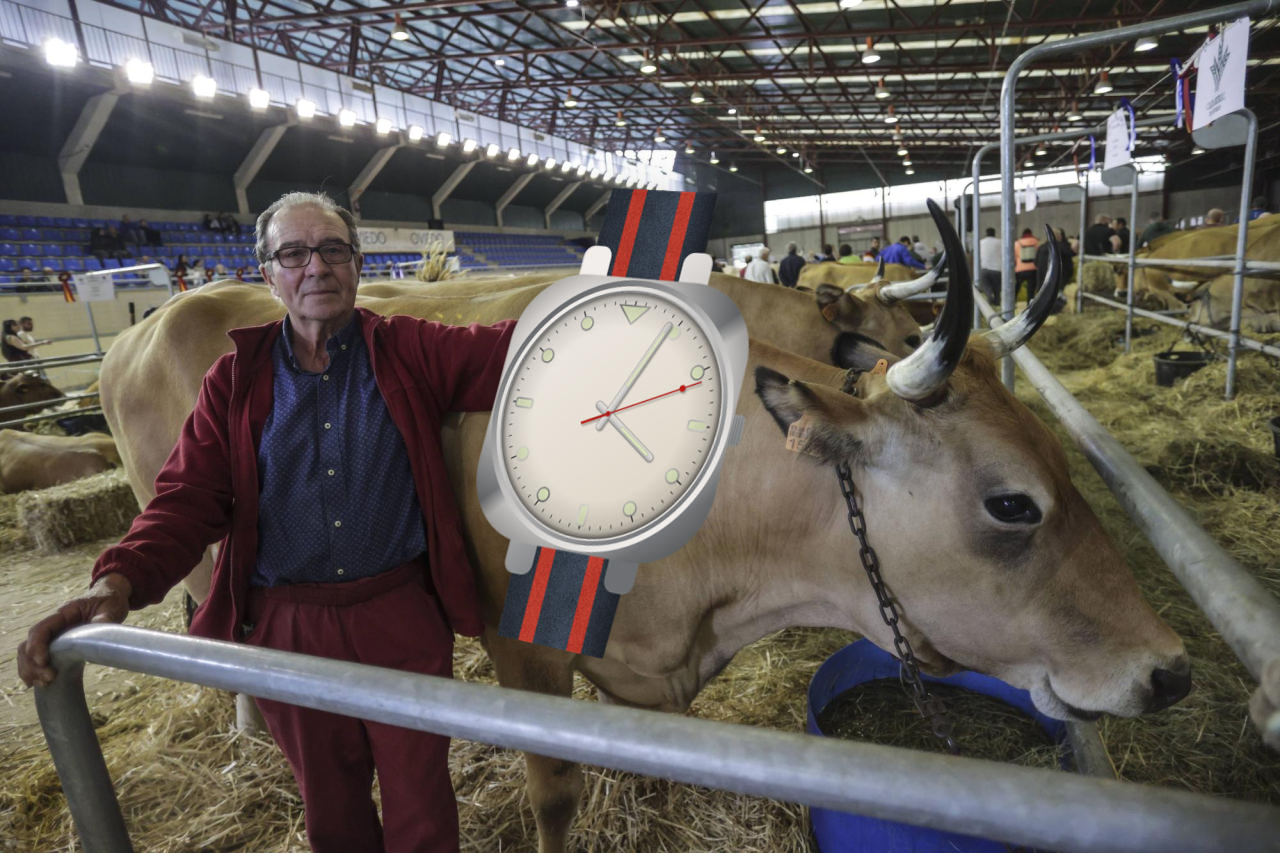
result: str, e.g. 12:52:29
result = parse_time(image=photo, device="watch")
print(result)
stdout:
4:04:11
